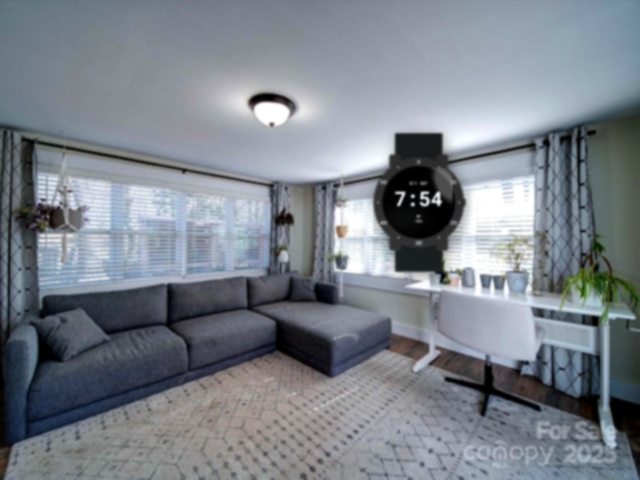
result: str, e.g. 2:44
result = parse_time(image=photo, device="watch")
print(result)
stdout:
7:54
